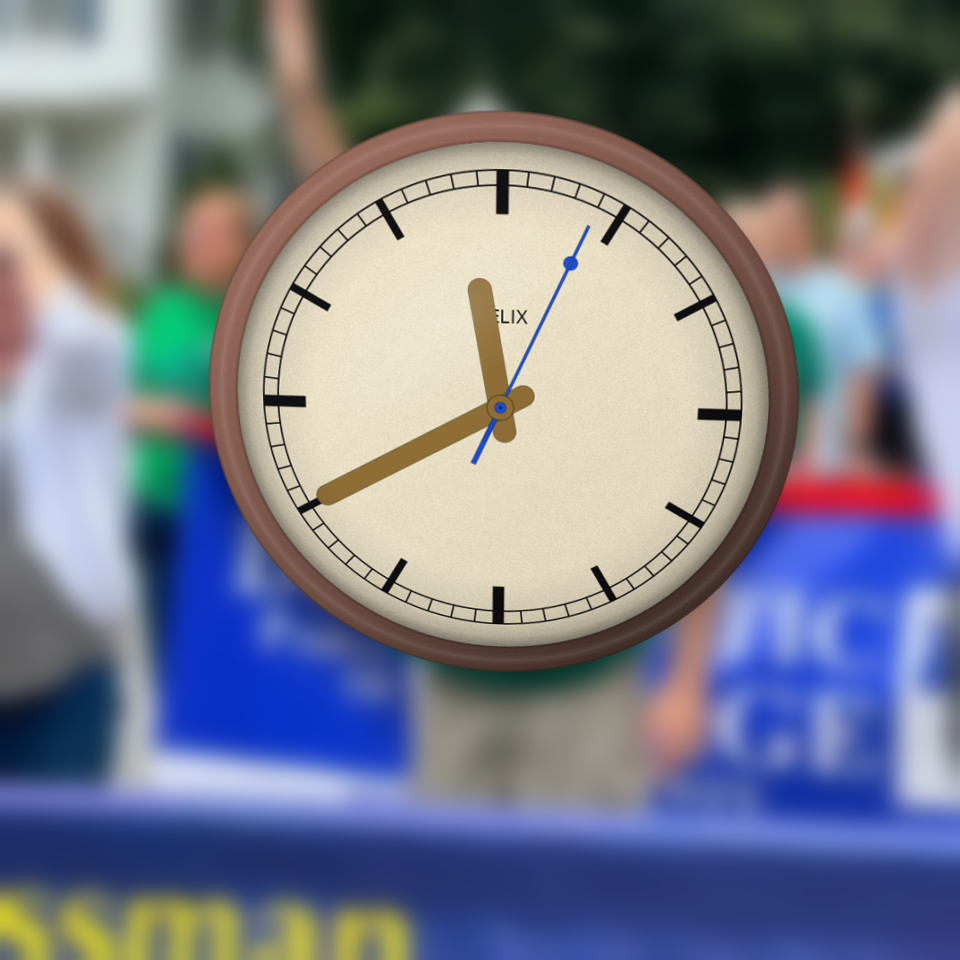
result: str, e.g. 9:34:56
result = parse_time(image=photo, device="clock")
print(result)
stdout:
11:40:04
